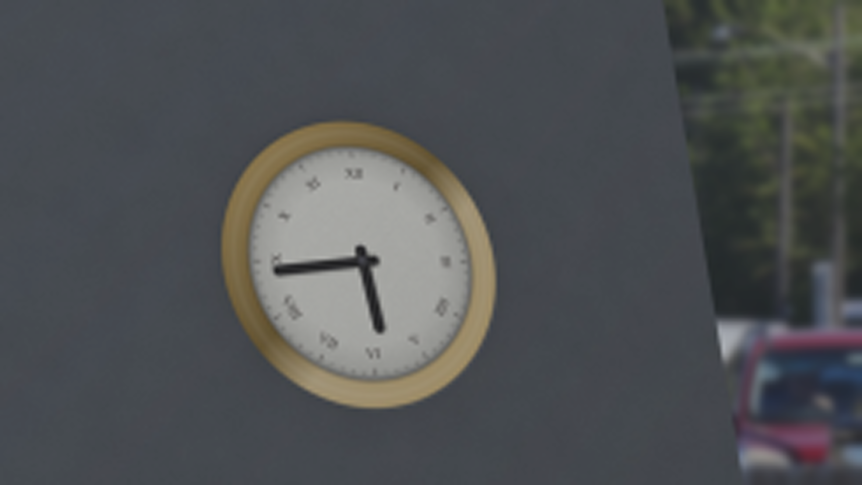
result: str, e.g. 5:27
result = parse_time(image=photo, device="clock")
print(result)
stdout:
5:44
